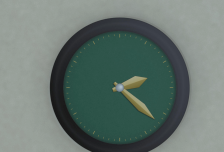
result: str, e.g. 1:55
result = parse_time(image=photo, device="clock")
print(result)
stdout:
2:22
